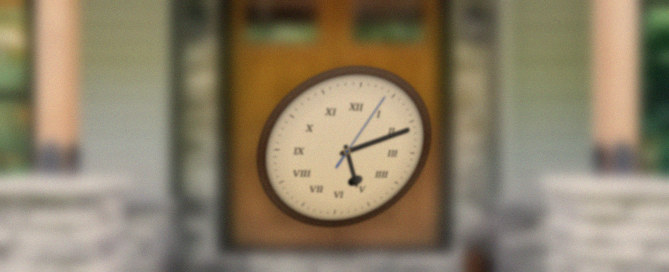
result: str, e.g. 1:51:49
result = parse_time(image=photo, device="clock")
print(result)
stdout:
5:11:04
